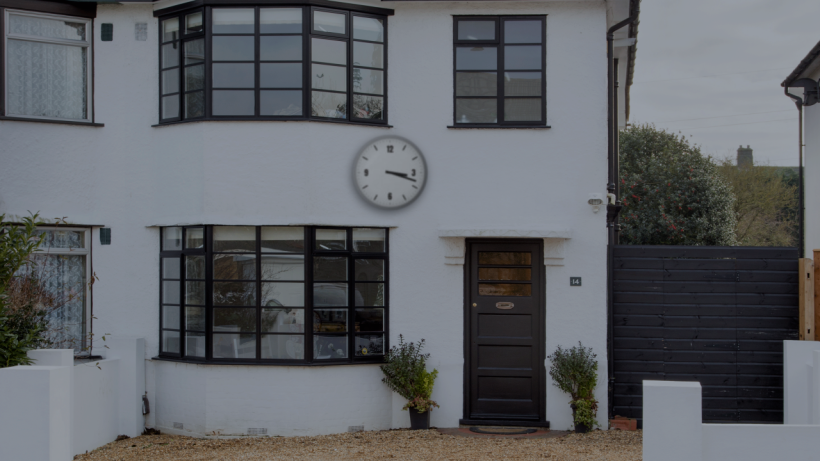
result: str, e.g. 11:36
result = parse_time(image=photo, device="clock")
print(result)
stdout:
3:18
